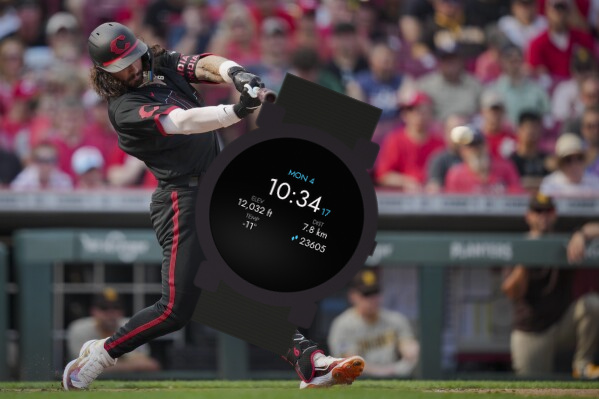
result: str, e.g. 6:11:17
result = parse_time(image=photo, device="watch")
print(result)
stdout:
10:34:17
